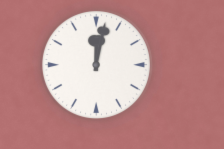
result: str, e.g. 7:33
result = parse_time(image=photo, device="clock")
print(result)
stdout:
12:02
